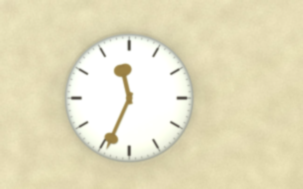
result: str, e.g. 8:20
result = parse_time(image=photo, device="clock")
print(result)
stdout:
11:34
